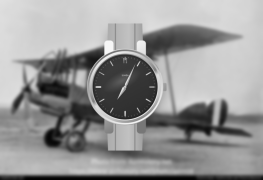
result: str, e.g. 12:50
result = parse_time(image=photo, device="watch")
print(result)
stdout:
7:04
